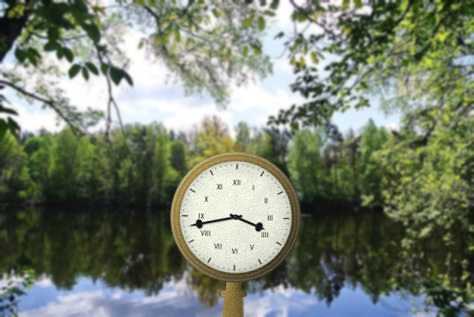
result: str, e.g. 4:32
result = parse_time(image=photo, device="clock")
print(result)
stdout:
3:43
